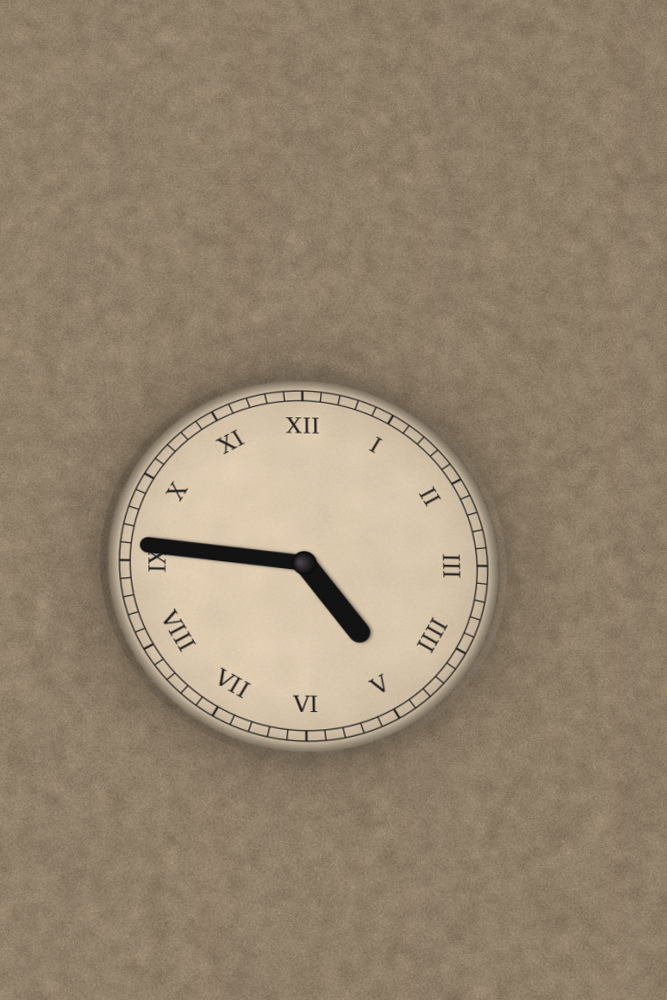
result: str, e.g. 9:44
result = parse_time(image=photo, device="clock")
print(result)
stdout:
4:46
